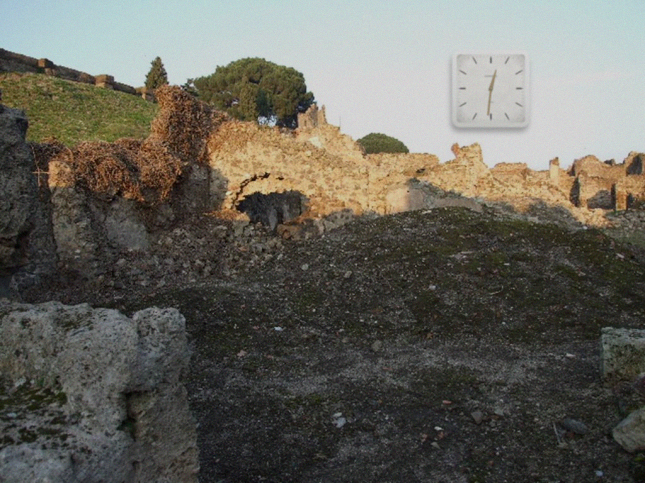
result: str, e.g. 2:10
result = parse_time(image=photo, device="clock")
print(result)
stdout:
12:31
